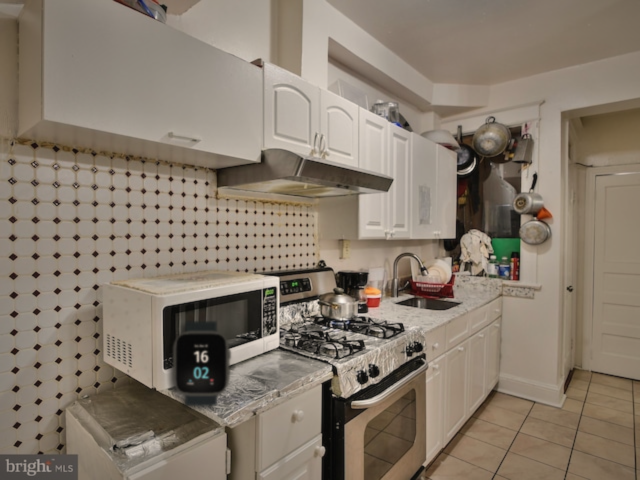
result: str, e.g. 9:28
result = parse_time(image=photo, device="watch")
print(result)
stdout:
16:02
